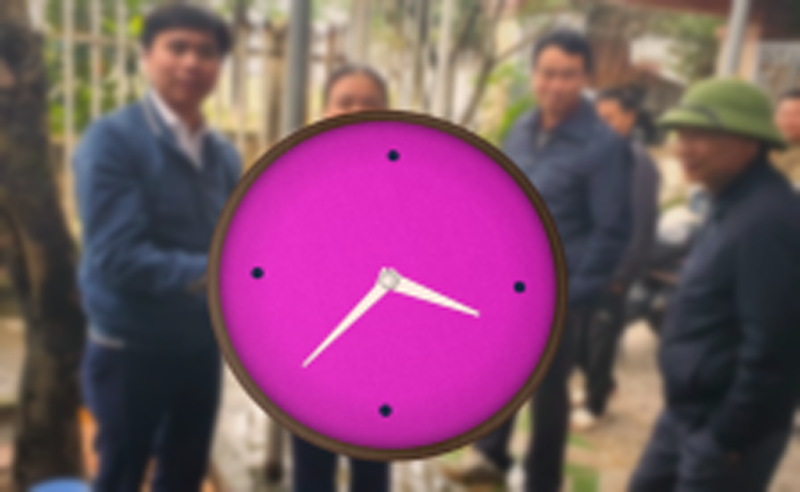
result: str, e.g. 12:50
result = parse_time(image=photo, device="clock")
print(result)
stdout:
3:37
